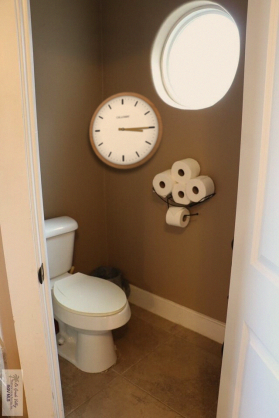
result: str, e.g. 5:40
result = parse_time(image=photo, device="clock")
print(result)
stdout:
3:15
